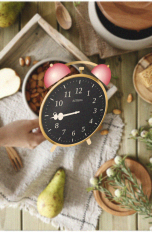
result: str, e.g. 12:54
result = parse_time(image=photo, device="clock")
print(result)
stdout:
8:44
